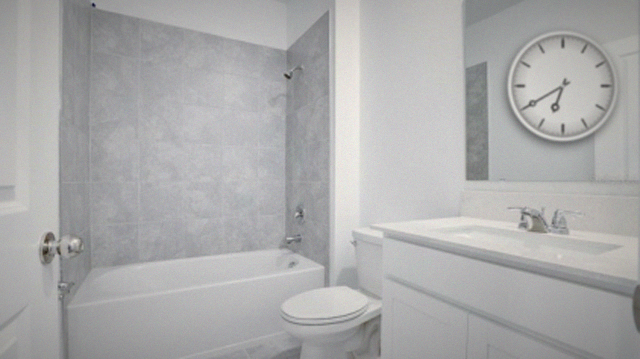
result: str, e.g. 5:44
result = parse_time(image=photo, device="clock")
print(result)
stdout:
6:40
